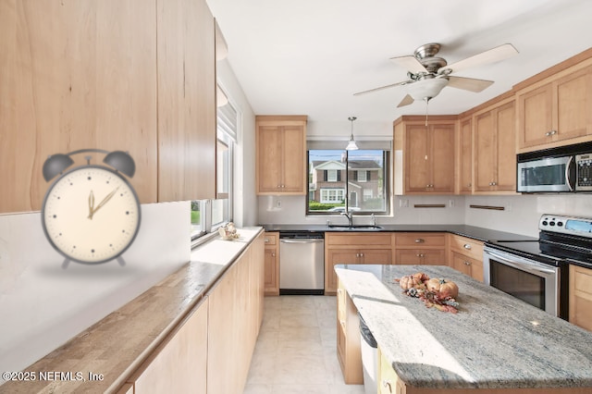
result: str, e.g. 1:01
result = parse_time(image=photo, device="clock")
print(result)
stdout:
12:08
